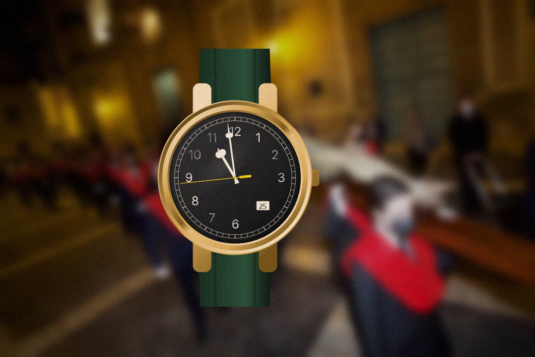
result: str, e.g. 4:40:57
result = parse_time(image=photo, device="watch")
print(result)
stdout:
10:58:44
